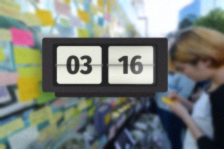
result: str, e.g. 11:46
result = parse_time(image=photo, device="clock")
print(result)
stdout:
3:16
